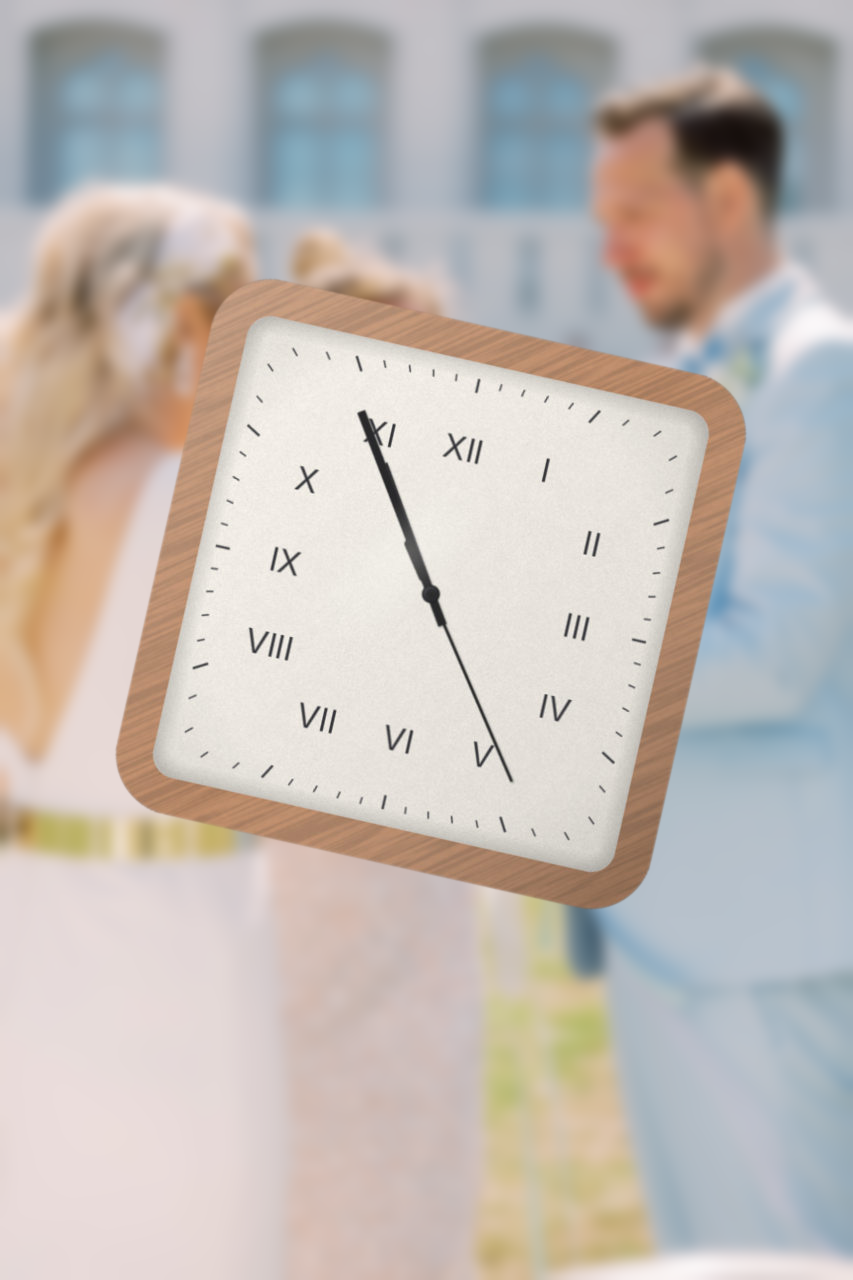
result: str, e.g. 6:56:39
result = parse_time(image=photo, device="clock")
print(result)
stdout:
10:54:24
